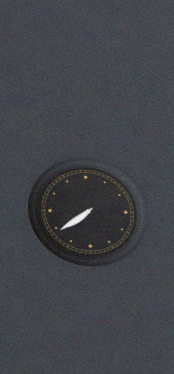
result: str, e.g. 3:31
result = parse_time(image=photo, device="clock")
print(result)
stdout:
7:39
